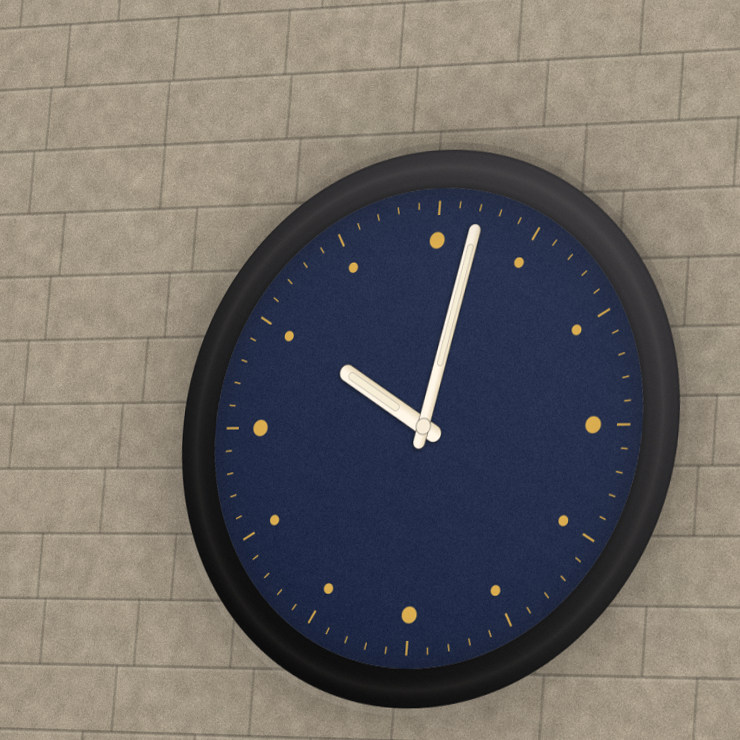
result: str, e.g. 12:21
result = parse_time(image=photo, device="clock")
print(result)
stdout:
10:02
